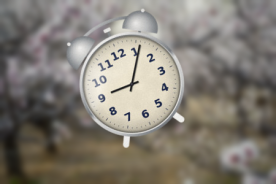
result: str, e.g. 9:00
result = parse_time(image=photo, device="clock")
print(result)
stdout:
9:06
